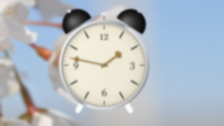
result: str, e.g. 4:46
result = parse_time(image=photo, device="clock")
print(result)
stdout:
1:47
